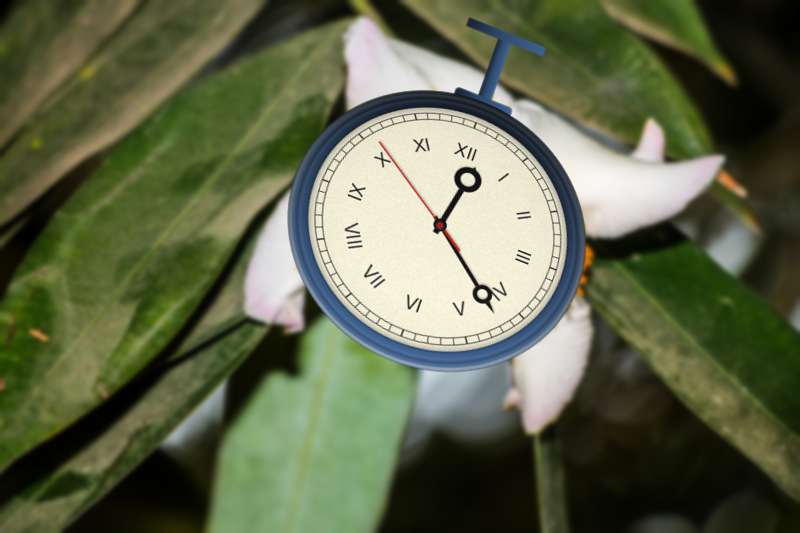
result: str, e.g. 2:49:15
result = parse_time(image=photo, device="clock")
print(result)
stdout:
12:21:51
